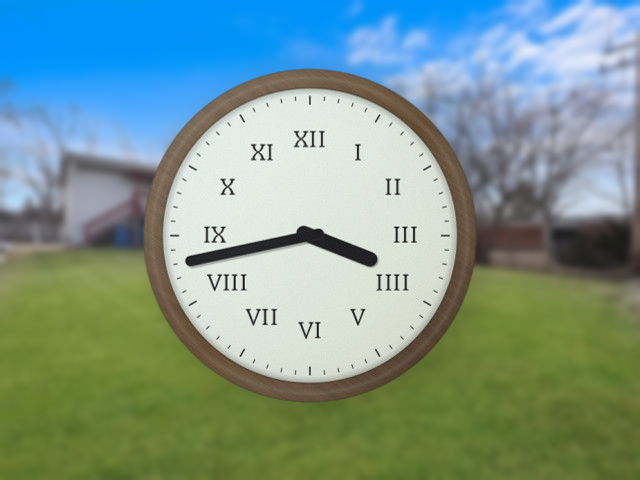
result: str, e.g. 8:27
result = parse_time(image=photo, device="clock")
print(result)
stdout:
3:43
